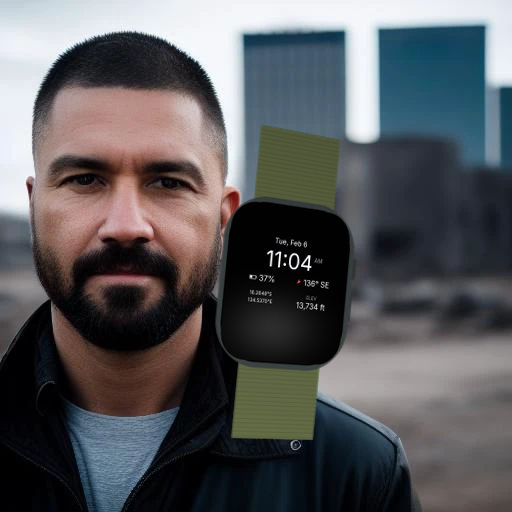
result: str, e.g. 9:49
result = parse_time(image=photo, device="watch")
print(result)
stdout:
11:04
